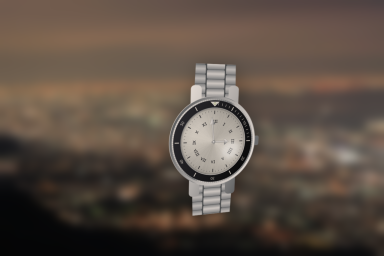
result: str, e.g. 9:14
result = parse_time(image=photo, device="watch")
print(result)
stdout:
2:59
